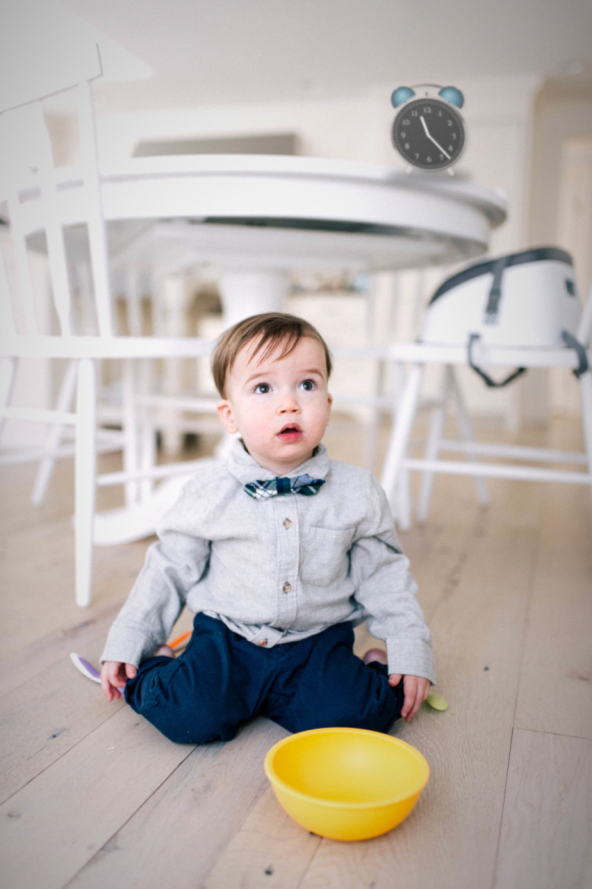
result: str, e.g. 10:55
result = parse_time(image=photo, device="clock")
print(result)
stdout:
11:23
